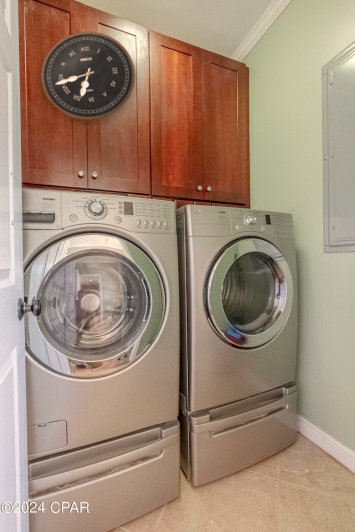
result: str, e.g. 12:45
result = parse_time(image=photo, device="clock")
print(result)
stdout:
6:43
